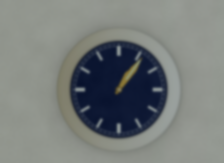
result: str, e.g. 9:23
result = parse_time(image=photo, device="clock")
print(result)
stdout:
1:06
